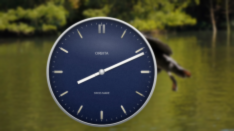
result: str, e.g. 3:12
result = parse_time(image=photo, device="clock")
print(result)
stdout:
8:11
